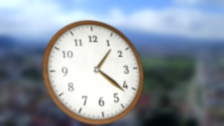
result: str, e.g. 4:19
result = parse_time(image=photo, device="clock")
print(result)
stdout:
1:22
